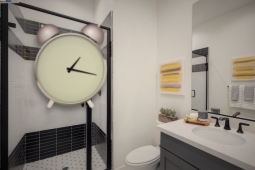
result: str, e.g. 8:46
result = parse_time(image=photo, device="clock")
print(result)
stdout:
1:17
